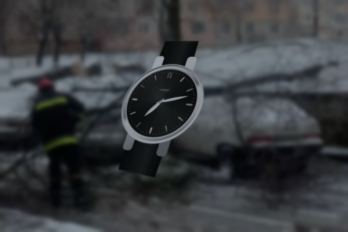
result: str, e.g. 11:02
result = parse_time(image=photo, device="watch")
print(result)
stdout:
7:12
